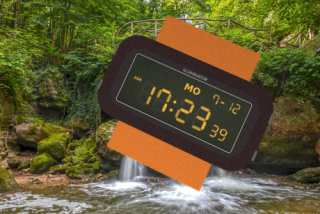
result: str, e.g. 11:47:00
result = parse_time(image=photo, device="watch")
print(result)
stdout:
17:23:39
